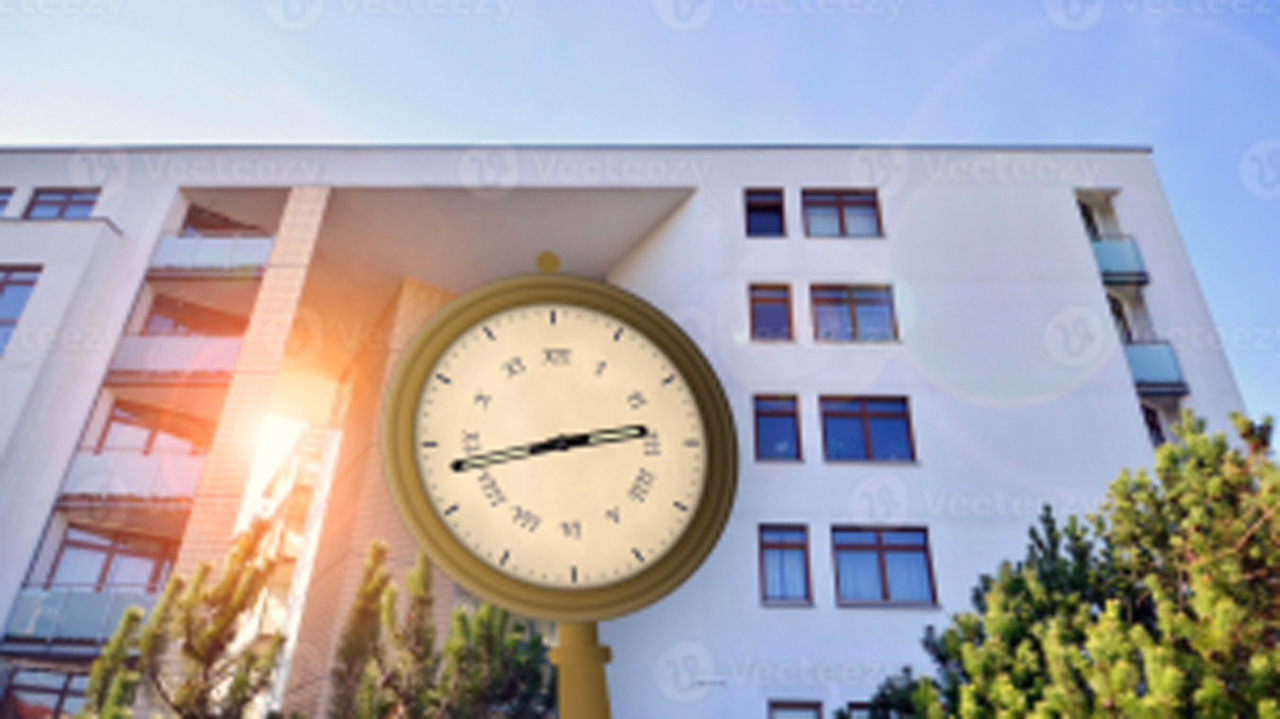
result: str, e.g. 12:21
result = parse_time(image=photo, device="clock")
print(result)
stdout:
2:43
